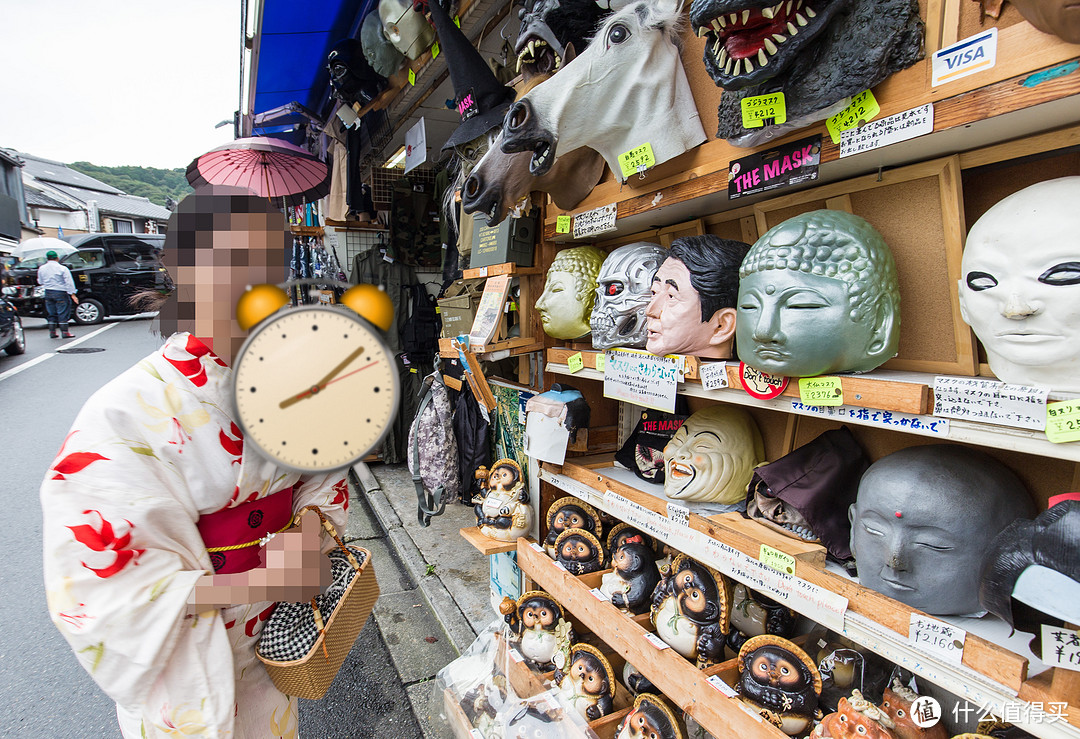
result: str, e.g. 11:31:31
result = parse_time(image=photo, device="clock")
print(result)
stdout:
8:08:11
